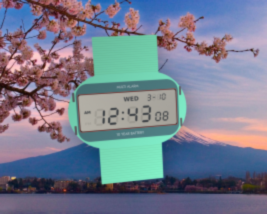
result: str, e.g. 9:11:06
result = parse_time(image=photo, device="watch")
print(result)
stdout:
12:43:08
